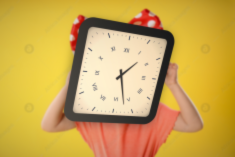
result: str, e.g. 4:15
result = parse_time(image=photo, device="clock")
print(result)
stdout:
1:27
